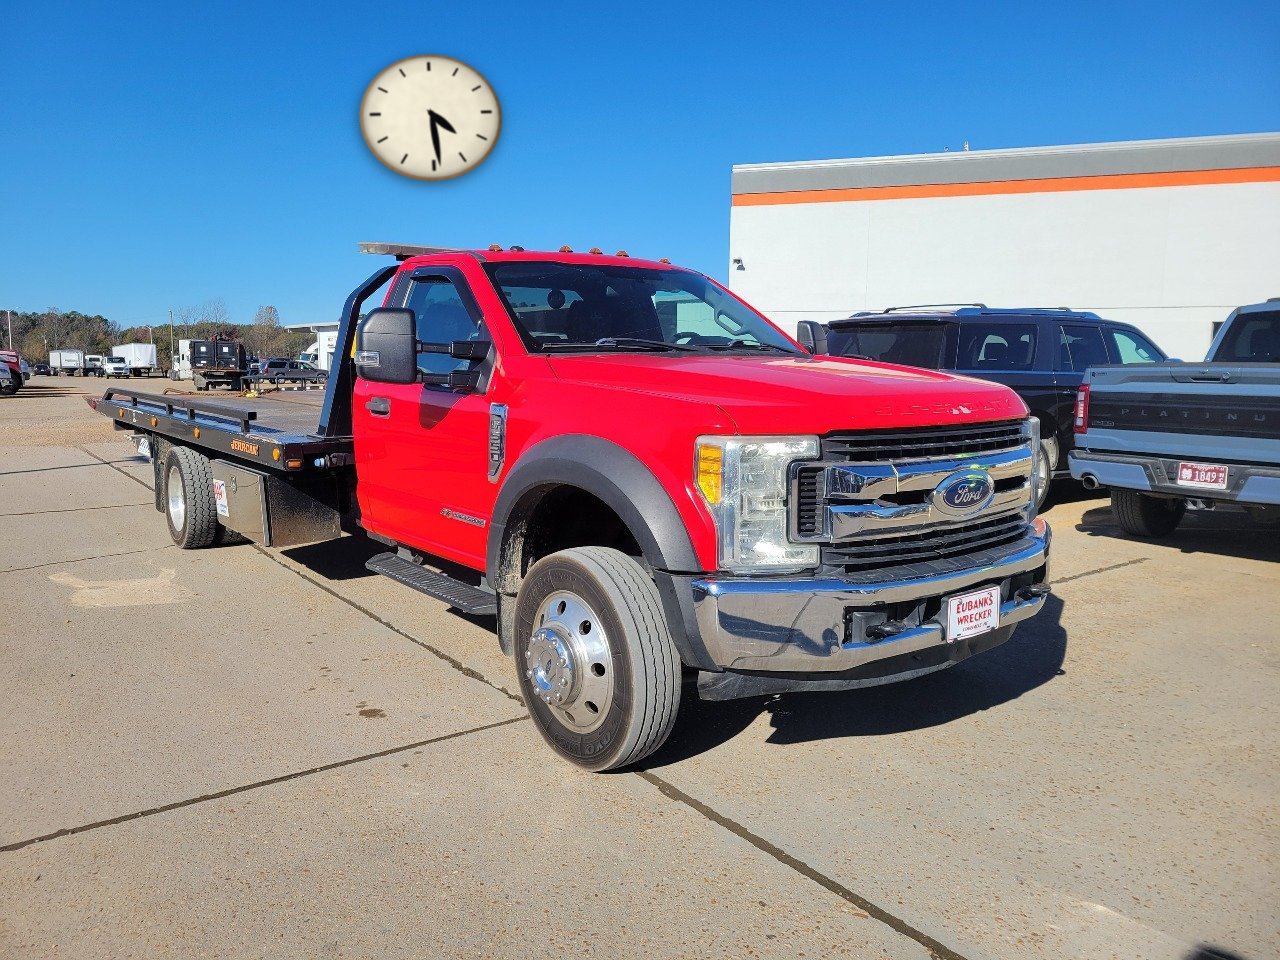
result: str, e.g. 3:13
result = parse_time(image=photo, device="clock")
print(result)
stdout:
4:29
